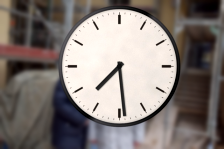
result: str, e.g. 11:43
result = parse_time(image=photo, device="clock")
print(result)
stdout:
7:29
